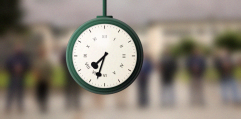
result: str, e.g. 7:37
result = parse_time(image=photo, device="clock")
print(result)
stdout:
7:33
